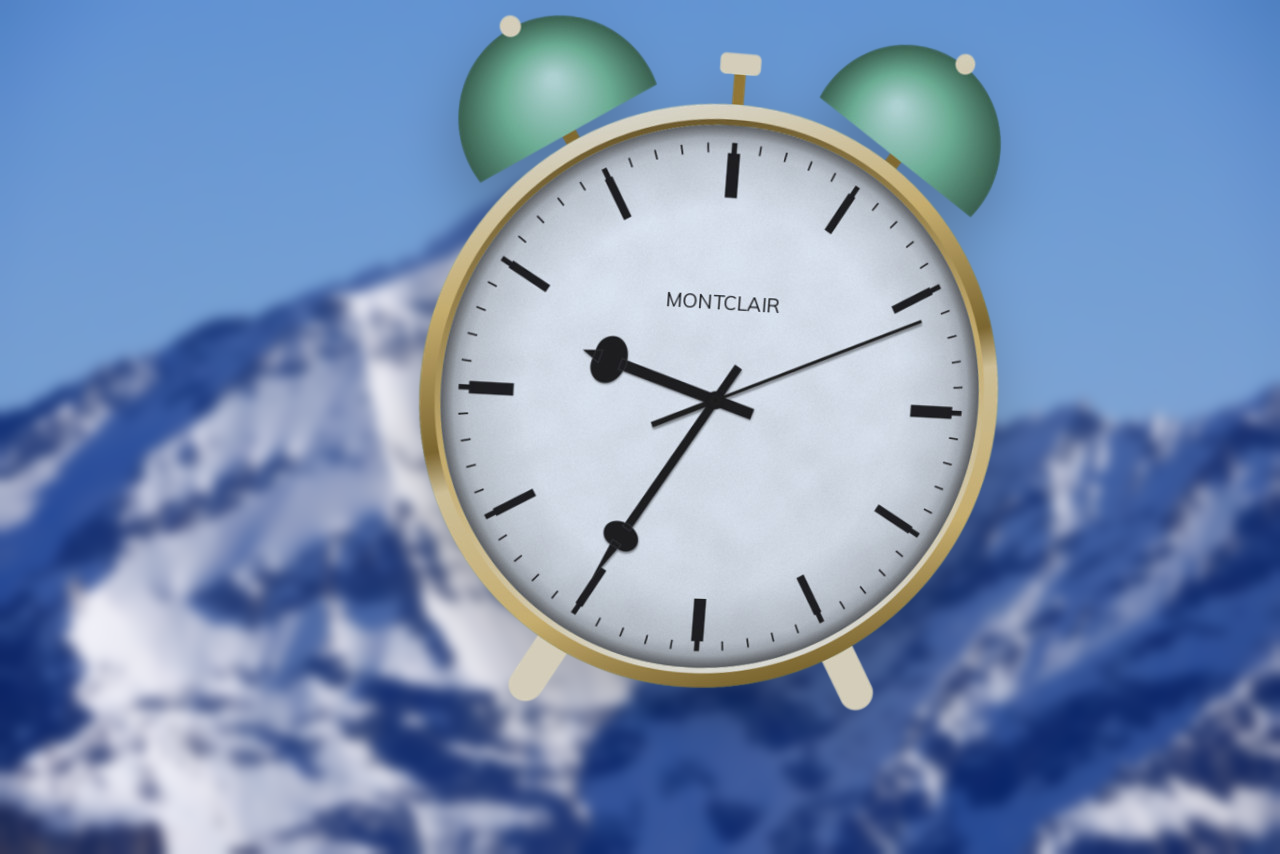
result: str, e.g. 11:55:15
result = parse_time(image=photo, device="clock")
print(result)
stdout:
9:35:11
